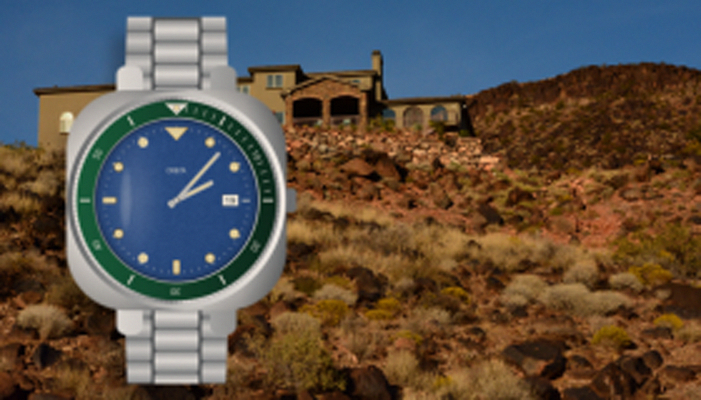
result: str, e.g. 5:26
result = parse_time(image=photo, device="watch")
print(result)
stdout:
2:07
